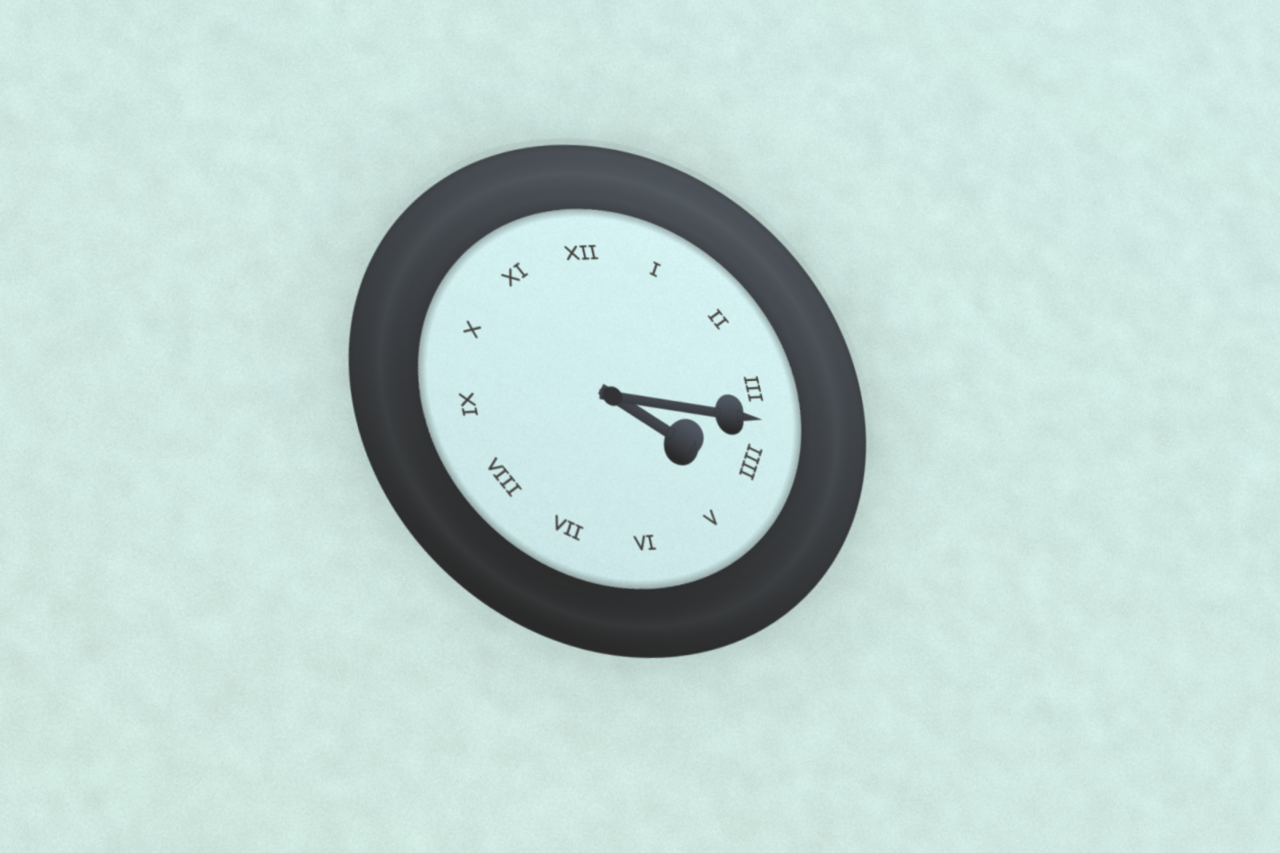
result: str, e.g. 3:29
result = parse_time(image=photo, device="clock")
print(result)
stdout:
4:17
